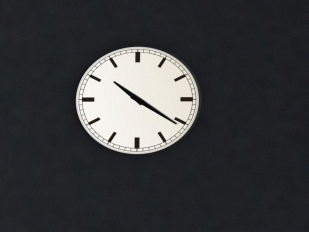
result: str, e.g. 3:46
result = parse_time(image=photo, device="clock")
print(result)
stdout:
10:21
